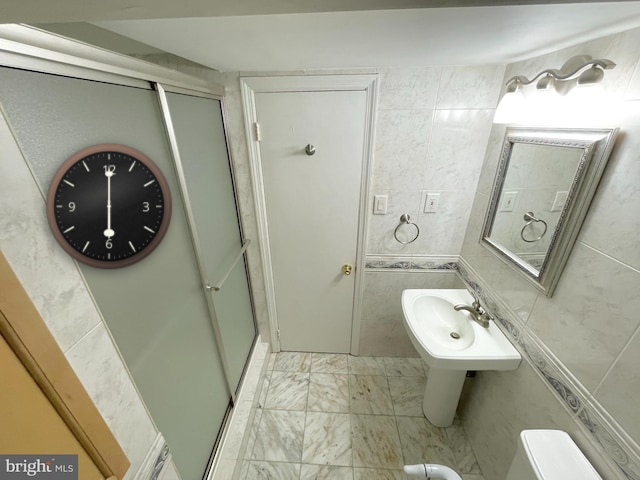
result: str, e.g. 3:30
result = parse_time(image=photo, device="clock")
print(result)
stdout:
6:00
